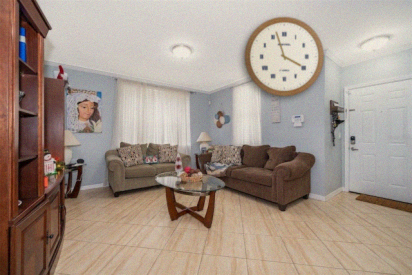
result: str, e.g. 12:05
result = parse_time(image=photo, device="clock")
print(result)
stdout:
3:57
